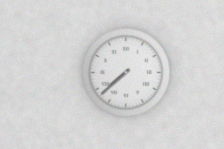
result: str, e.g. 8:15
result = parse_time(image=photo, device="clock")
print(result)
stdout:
7:38
